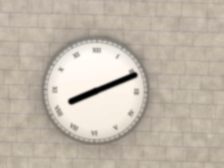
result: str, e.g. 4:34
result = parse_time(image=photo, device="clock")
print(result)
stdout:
8:11
